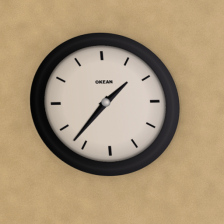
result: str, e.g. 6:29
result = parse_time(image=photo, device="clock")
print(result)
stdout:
1:37
